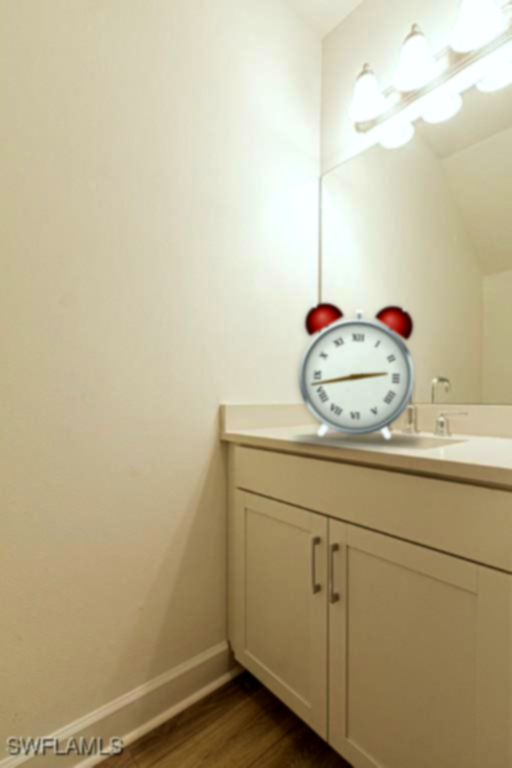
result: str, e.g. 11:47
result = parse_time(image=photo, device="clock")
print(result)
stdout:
2:43
